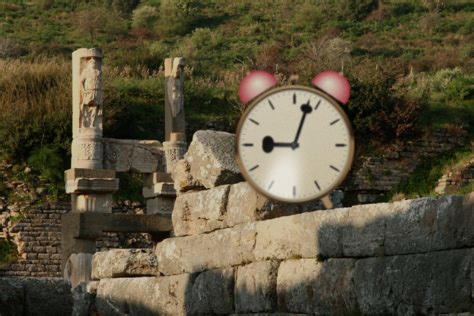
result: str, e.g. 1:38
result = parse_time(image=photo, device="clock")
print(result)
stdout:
9:03
